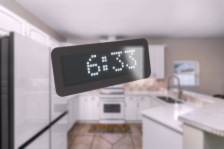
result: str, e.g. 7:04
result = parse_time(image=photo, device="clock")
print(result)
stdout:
6:33
